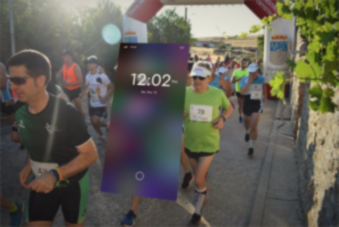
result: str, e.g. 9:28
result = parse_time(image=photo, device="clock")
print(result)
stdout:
12:02
